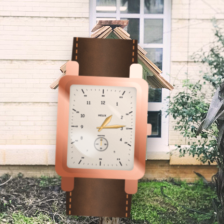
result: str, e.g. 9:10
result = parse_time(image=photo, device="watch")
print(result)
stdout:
1:14
